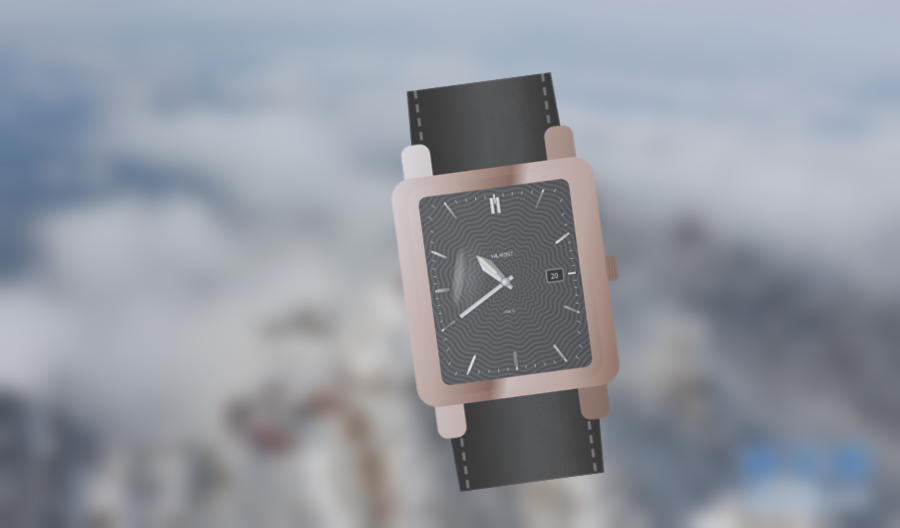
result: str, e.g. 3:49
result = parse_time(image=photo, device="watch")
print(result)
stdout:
10:40
